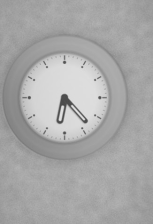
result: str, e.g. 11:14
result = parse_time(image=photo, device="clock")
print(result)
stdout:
6:23
